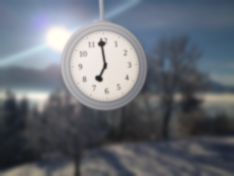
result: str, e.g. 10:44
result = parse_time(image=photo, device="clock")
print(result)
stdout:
6:59
